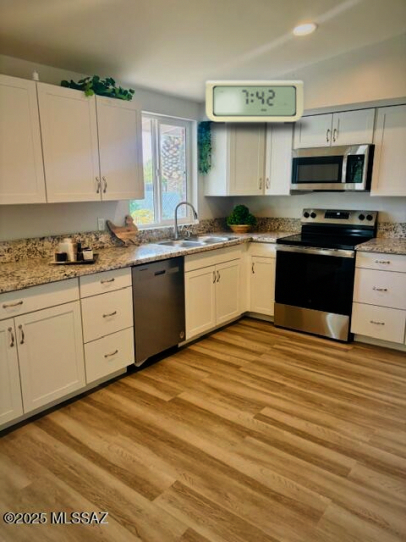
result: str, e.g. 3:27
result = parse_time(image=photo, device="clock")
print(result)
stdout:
7:42
